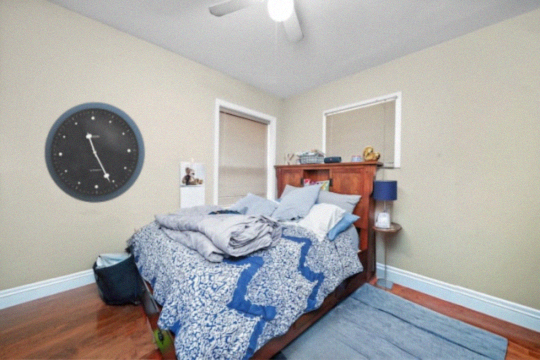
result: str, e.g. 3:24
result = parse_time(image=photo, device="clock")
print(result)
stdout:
11:26
